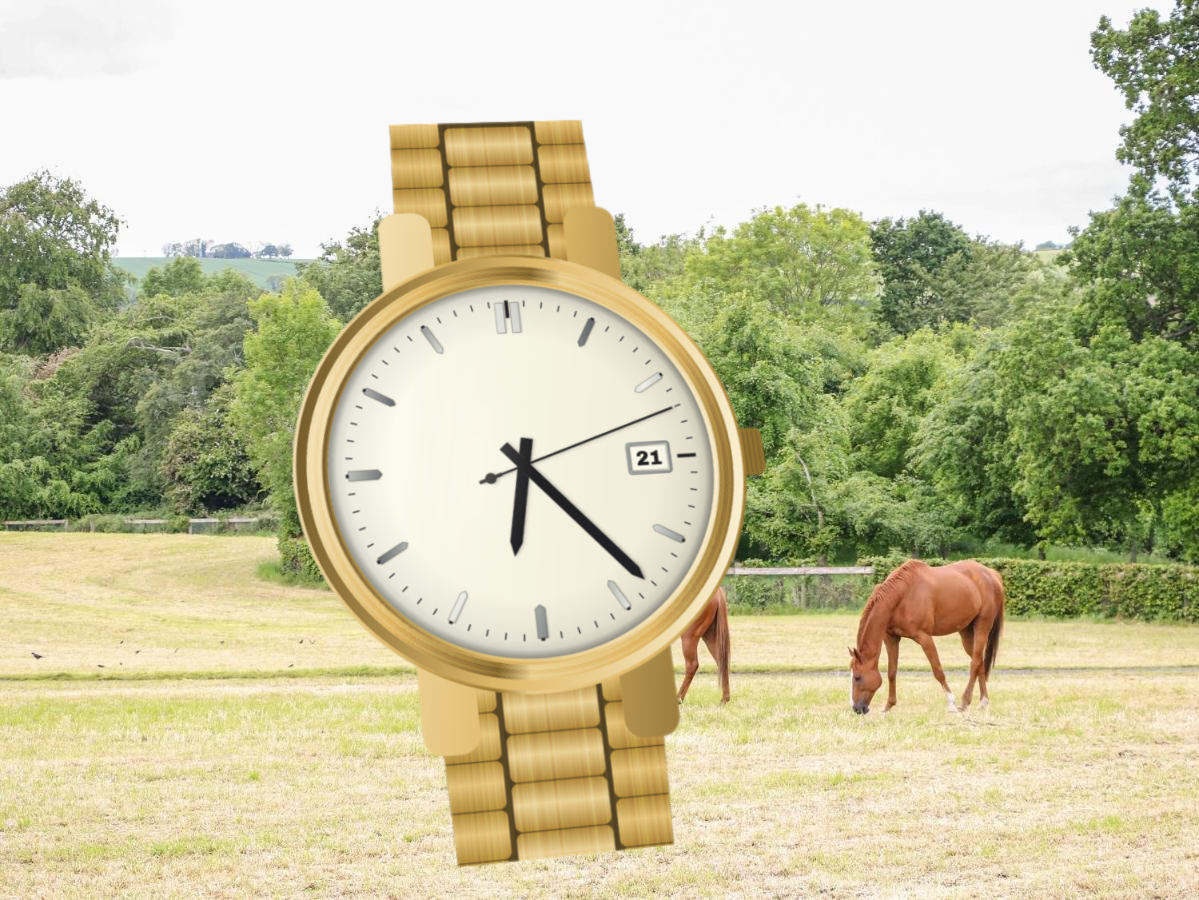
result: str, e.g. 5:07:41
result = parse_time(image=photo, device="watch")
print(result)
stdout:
6:23:12
